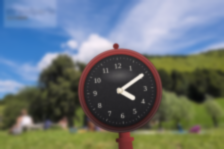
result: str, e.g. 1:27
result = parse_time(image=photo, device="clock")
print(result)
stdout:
4:10
